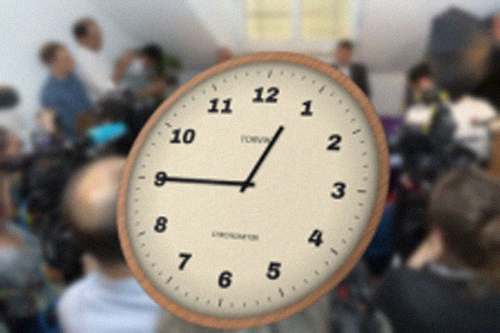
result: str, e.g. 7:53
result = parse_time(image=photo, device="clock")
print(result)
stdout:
12:45
